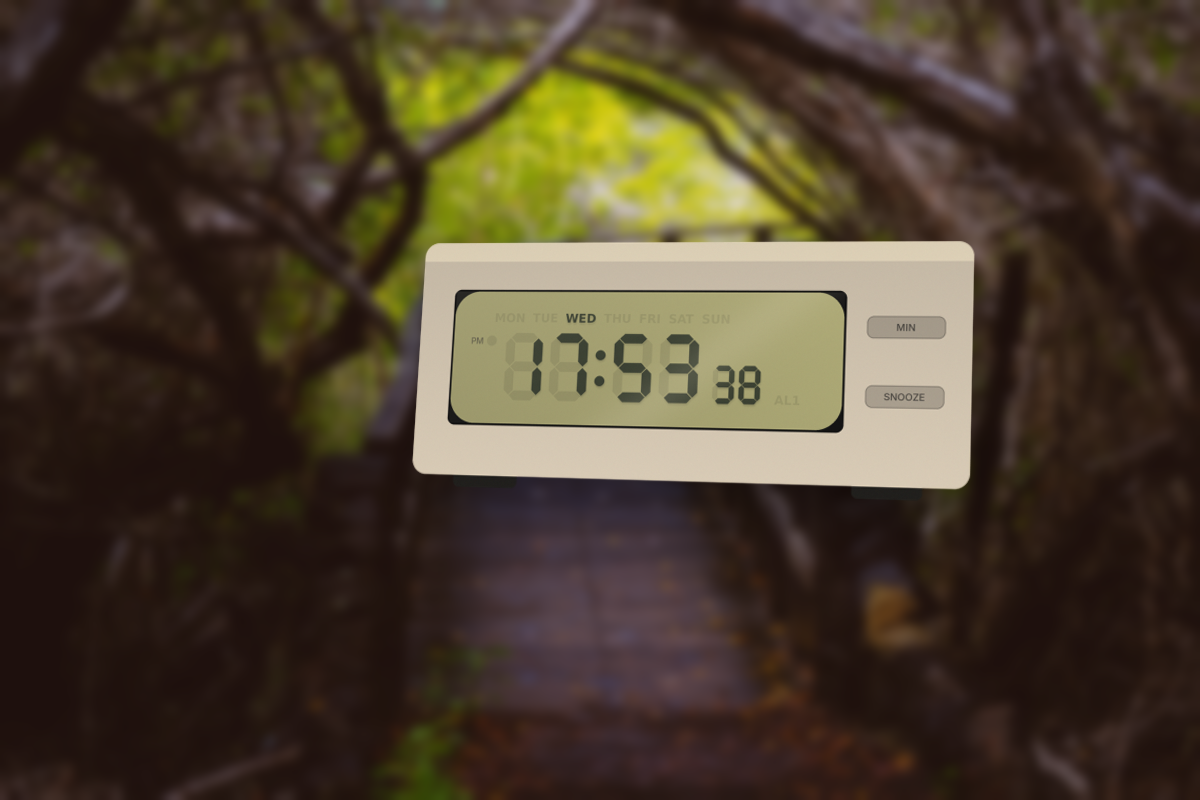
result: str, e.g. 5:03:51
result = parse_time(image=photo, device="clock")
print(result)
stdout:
17:53:38
